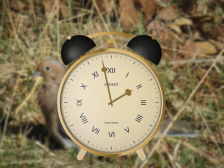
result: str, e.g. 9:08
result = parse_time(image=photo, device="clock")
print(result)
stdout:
1:58
